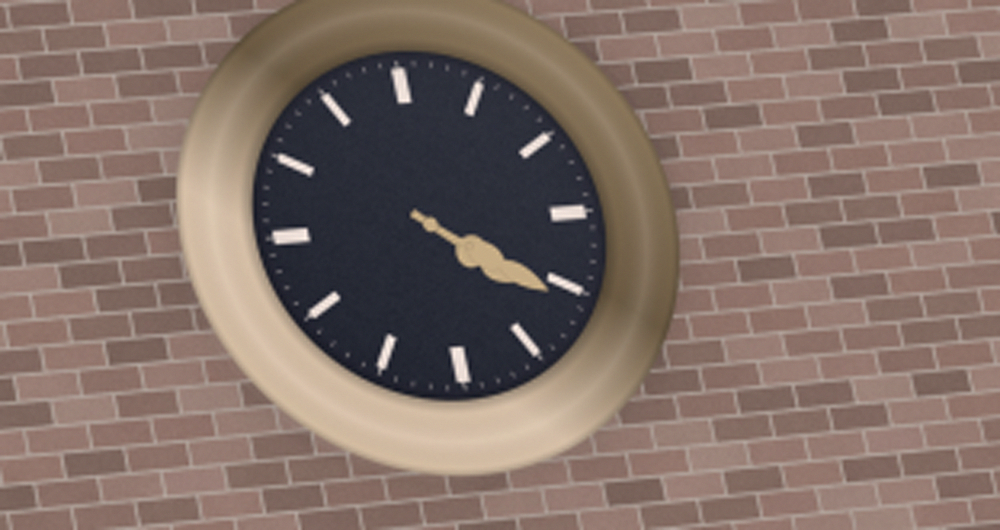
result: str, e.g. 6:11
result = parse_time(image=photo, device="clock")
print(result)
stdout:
4:21
